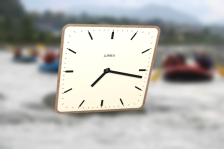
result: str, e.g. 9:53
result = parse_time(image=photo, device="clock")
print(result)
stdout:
7:17
